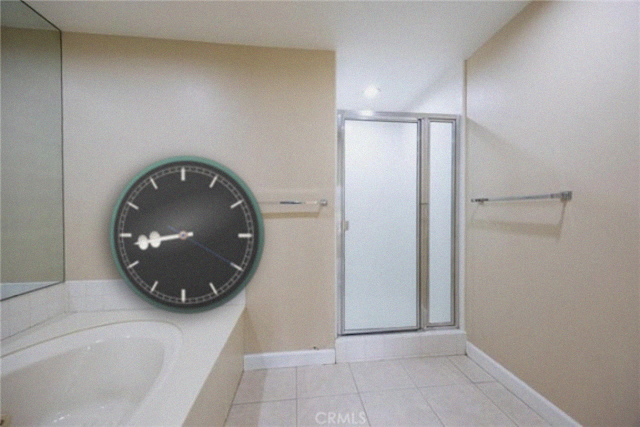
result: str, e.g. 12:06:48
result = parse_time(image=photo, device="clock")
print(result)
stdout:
8:43:20
